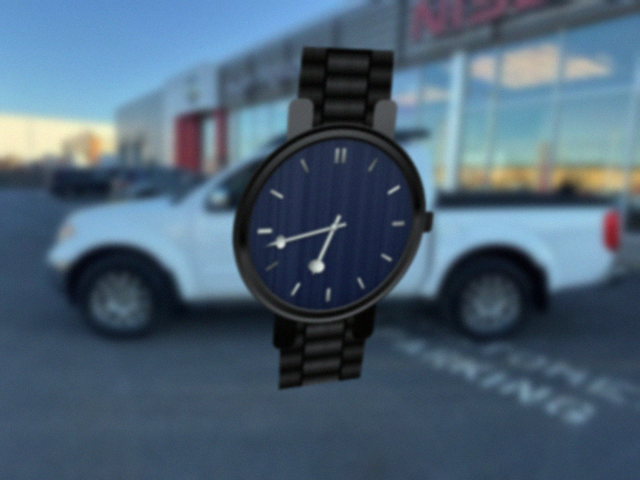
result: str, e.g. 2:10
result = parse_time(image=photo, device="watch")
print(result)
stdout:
6:43
